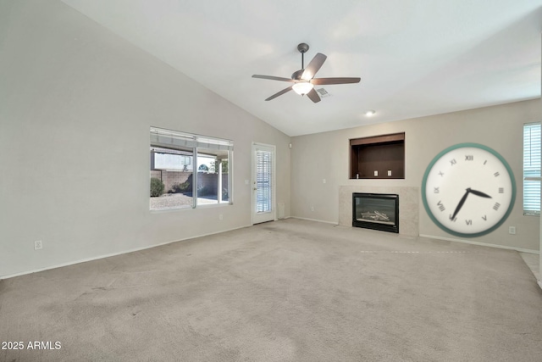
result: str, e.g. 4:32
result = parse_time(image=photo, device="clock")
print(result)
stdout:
3:35
